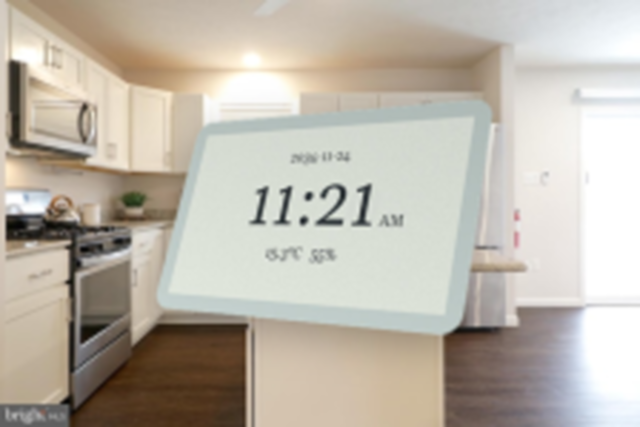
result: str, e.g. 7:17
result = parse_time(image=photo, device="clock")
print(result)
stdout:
11:21
